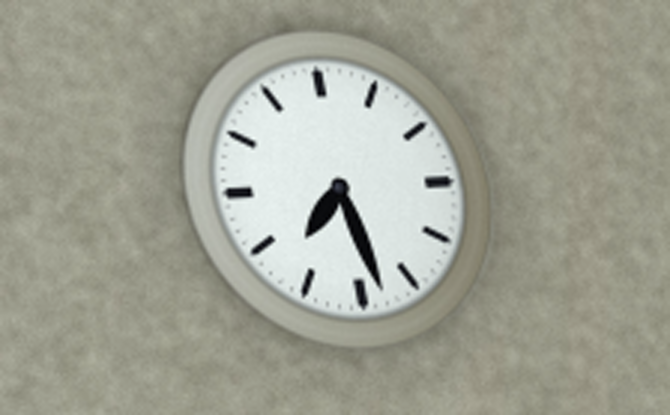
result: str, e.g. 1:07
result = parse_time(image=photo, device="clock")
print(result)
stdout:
7:28
